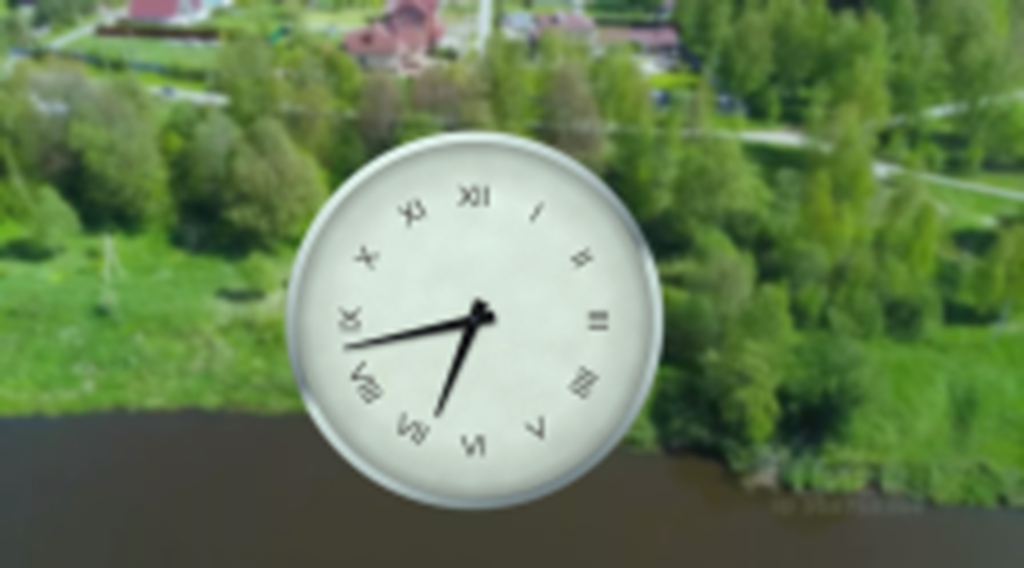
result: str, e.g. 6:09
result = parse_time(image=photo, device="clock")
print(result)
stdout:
6:43
